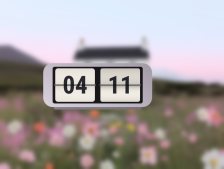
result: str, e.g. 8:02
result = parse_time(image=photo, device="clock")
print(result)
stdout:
4:11
